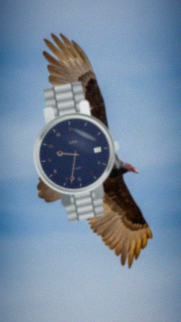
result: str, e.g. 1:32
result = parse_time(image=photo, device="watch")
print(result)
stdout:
9:33
